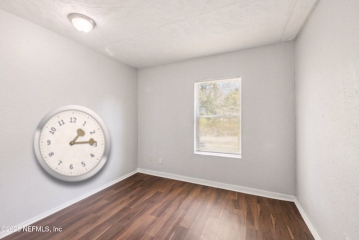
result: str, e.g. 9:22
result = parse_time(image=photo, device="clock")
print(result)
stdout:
1:14
